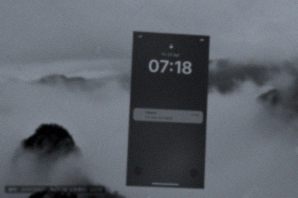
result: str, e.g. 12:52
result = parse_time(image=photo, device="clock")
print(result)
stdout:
7:18
